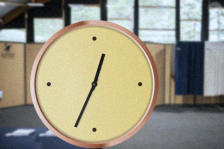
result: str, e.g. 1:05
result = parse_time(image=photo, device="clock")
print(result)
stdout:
12:34
